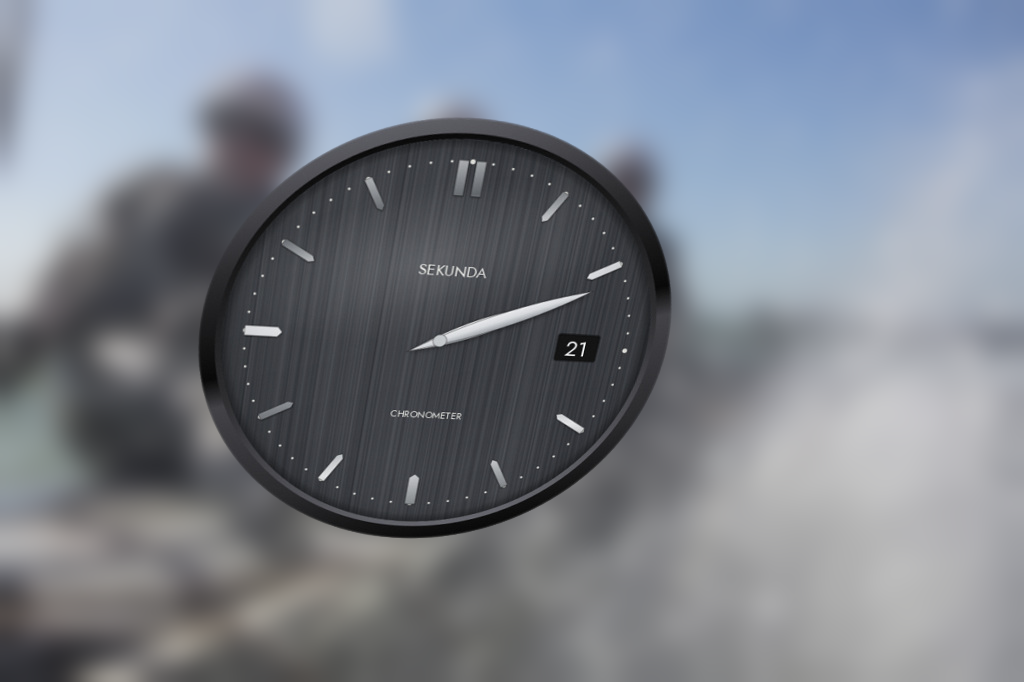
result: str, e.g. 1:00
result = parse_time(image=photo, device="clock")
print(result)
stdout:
2:11
